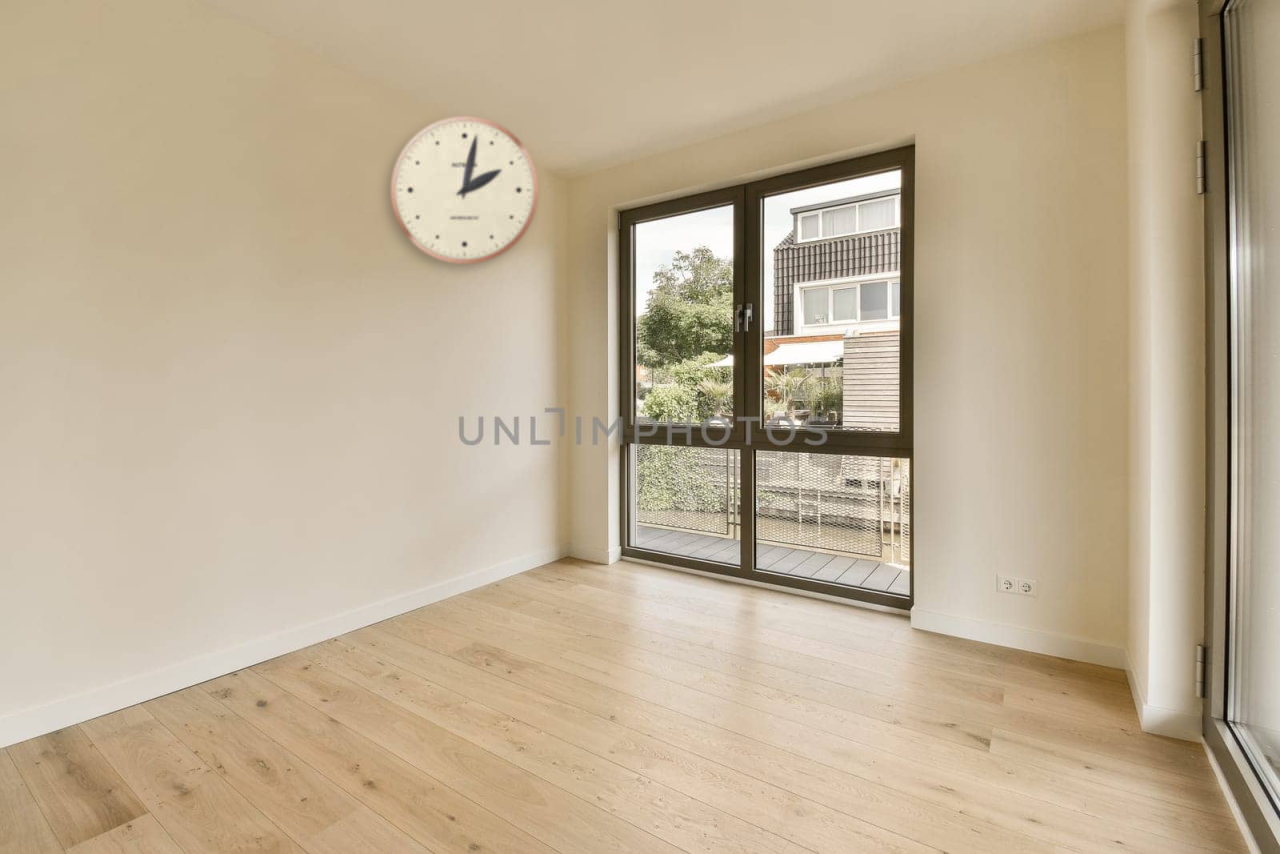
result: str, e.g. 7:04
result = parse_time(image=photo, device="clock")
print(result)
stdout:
2:02
